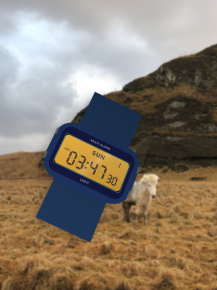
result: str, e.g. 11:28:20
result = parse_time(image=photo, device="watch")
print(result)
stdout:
3:47:30
